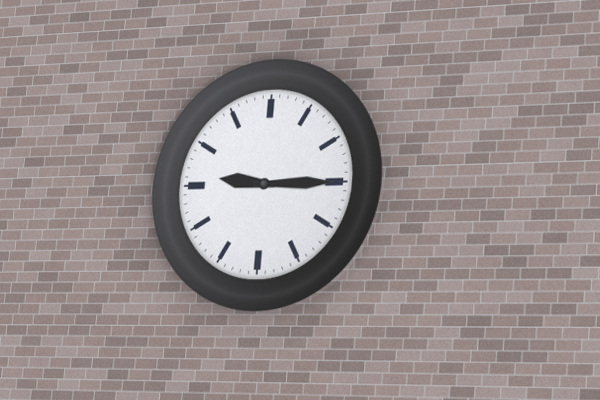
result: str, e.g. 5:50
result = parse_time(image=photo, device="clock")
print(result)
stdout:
9:15
